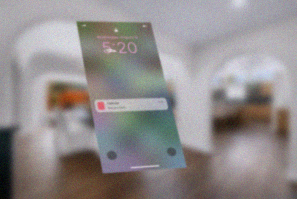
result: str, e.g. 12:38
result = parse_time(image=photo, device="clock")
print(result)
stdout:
5:20
